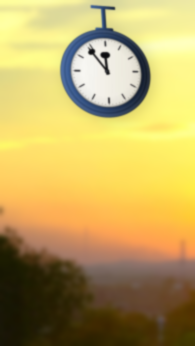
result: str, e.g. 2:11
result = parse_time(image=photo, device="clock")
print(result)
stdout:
11:54
